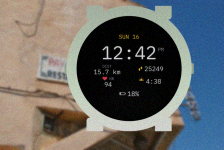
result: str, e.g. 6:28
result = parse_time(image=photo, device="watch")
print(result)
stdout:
12:42
